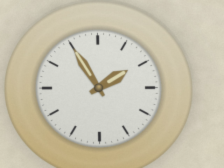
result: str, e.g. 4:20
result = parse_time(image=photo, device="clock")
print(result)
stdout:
1:55
